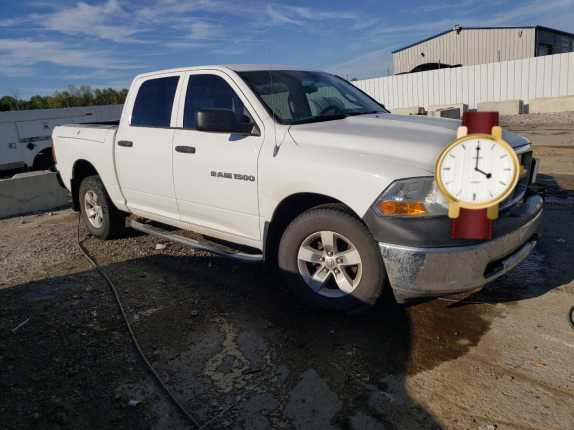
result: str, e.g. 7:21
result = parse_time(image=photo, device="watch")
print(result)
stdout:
4:00
